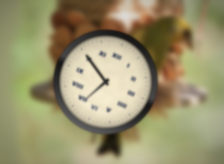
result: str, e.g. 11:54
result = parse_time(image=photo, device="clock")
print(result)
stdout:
6:50
